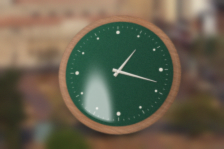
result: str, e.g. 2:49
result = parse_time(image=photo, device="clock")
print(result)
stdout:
1:18
